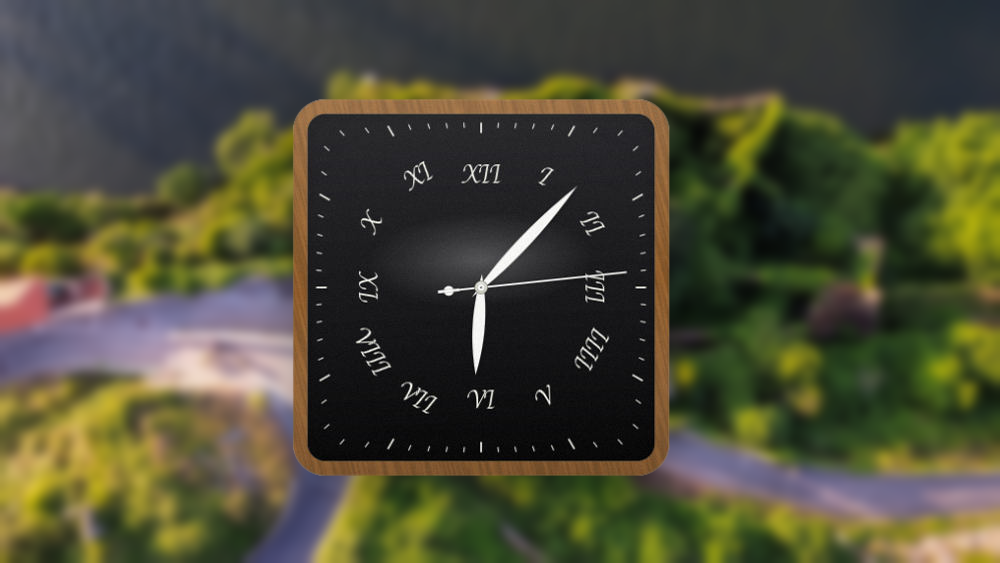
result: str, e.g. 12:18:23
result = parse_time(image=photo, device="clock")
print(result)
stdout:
6:07:14
